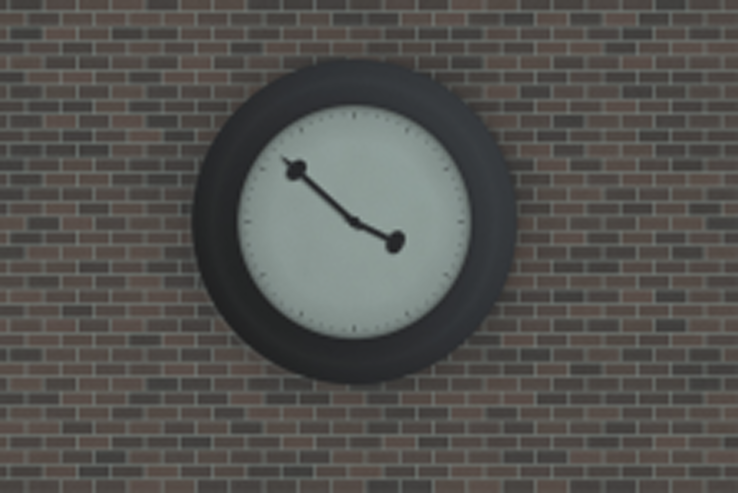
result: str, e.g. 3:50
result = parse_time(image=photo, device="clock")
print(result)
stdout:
3:52
